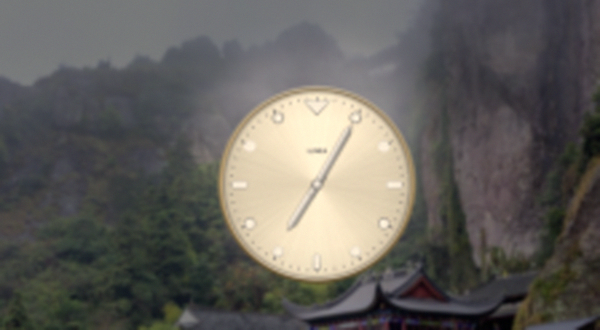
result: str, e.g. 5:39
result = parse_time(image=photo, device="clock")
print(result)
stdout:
7:05
